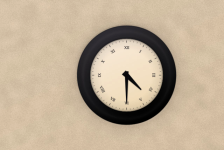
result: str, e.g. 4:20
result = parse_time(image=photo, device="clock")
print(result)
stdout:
4:30
